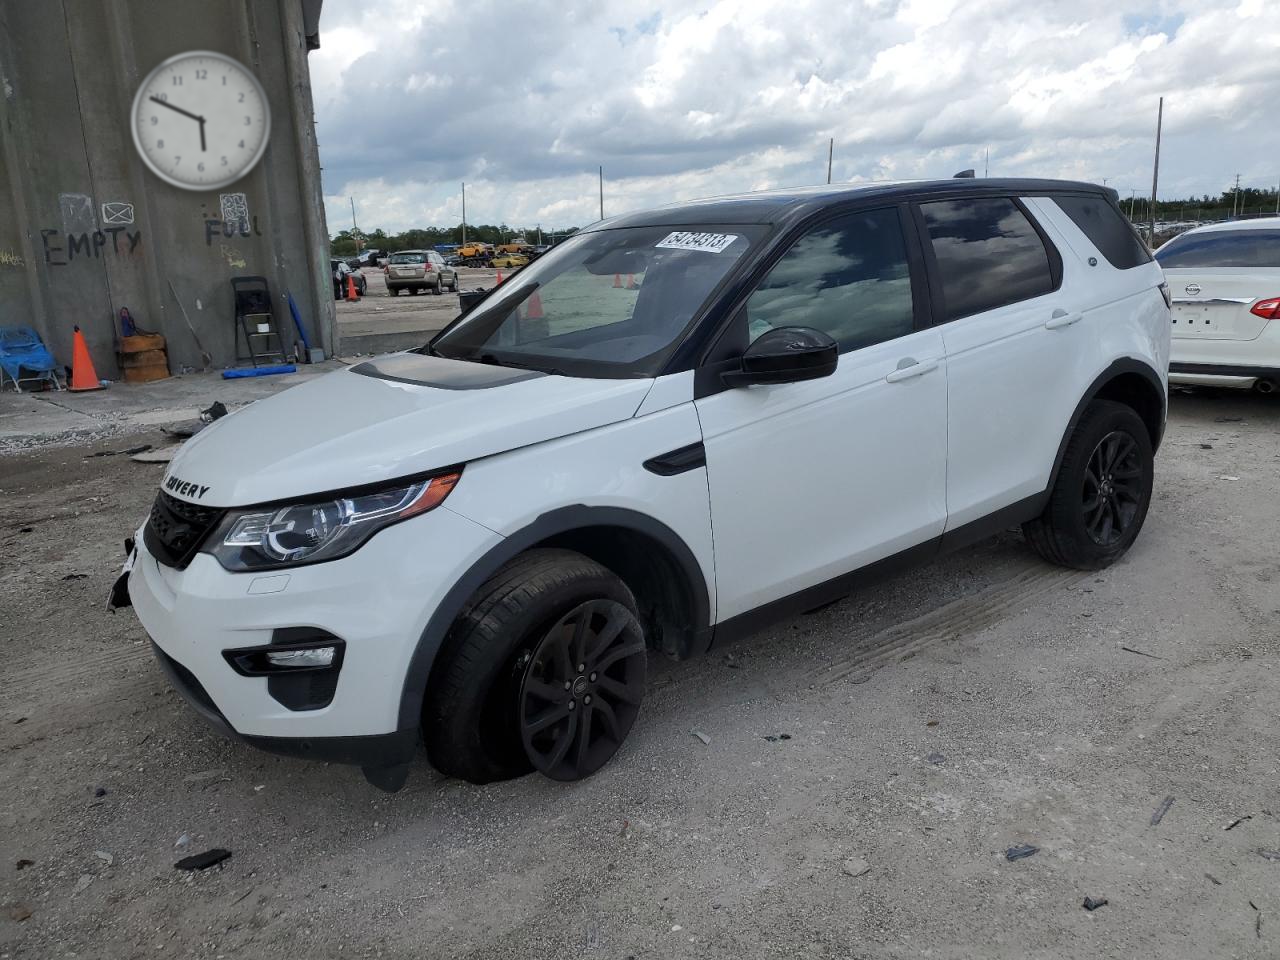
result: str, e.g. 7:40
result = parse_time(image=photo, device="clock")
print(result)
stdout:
5:49
